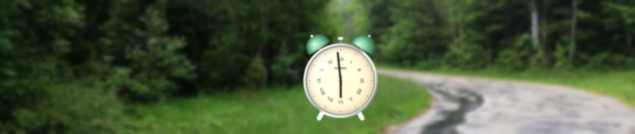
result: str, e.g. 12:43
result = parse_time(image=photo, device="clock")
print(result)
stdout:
5:59
